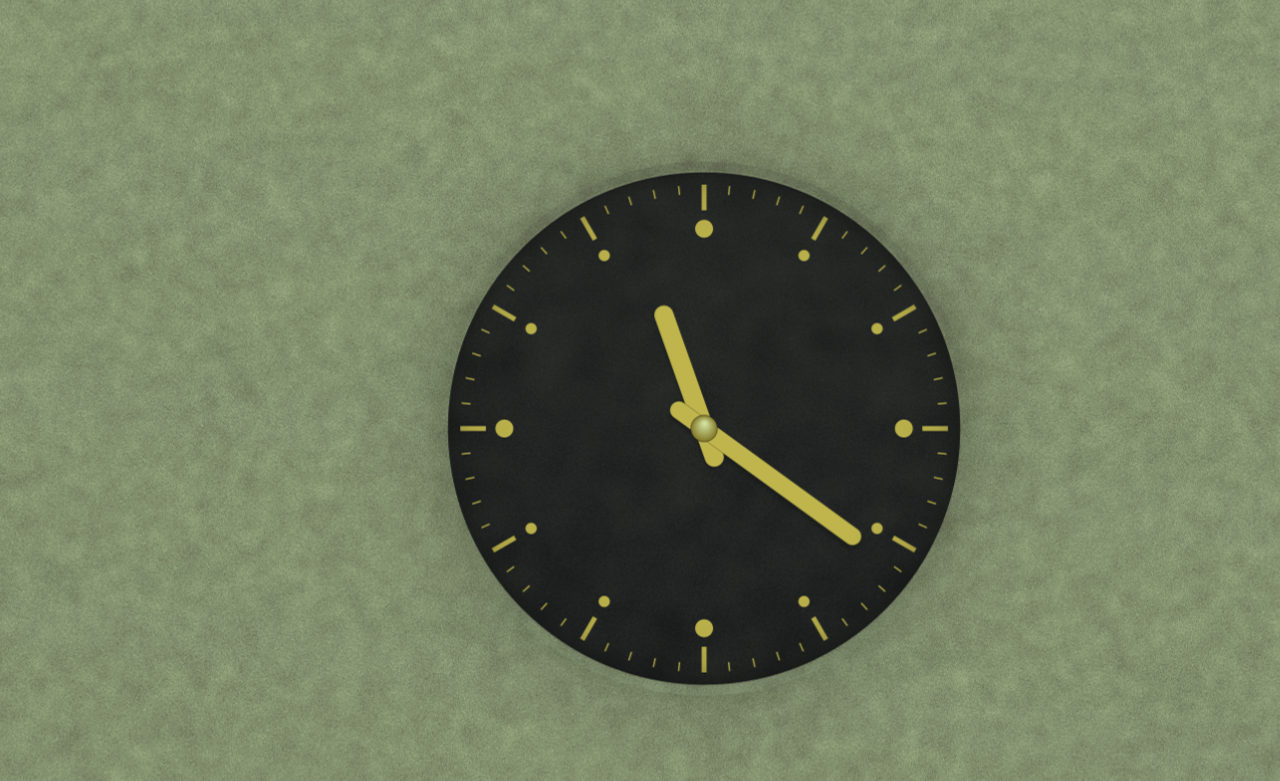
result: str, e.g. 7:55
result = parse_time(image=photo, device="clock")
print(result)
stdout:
11:21
